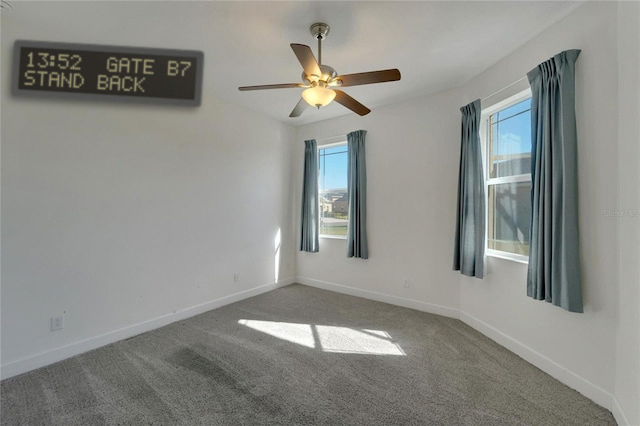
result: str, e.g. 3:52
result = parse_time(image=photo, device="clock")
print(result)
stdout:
13:52
